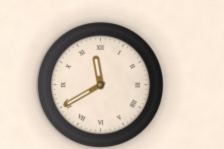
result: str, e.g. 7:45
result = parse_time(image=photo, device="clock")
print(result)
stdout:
11:40
